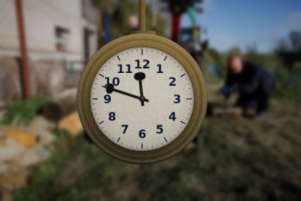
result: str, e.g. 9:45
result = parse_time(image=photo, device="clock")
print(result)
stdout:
11:48
